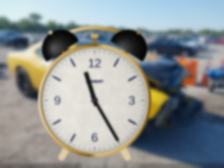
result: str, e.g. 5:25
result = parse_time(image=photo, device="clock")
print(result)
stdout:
11:25
